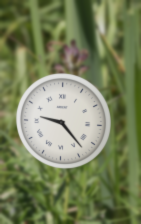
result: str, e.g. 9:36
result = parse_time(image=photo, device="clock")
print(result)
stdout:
9:23
